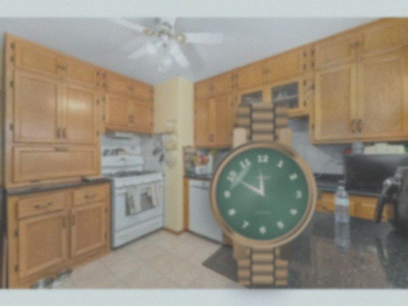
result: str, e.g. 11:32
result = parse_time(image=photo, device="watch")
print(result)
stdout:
11:50
